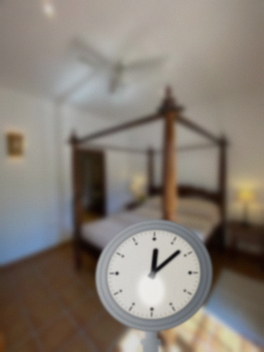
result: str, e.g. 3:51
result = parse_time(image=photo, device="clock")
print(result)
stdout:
12:08
